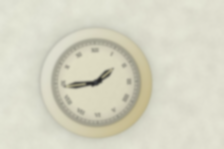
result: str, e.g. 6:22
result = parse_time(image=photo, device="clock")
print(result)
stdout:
1:44
